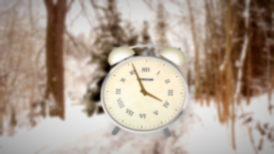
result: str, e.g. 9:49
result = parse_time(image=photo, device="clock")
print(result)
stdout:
3:56
